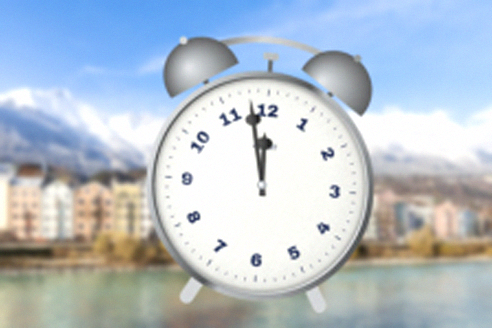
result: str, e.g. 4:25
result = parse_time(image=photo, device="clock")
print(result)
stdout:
11:58
